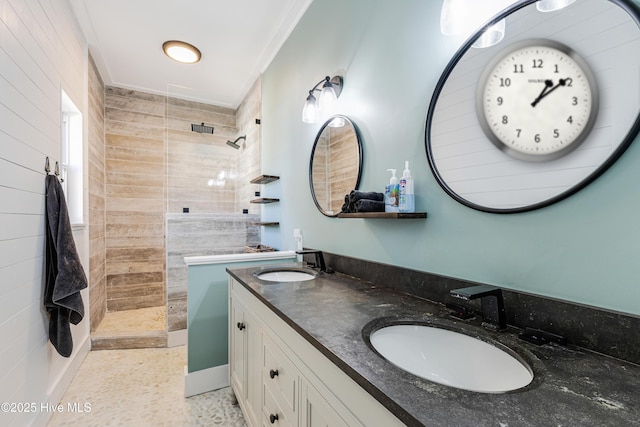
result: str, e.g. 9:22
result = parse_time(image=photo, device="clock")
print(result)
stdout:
1:09
